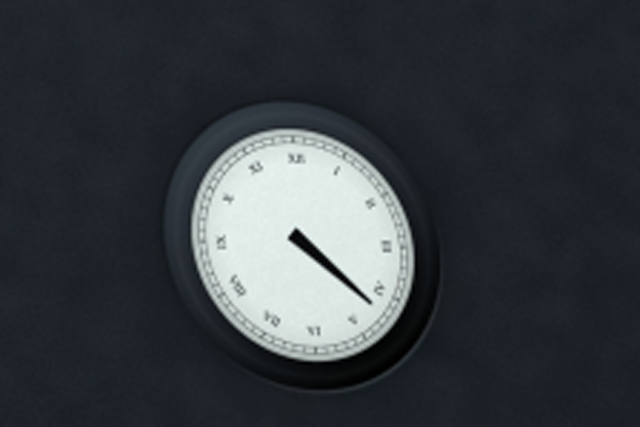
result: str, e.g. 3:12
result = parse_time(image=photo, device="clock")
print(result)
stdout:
4:22
